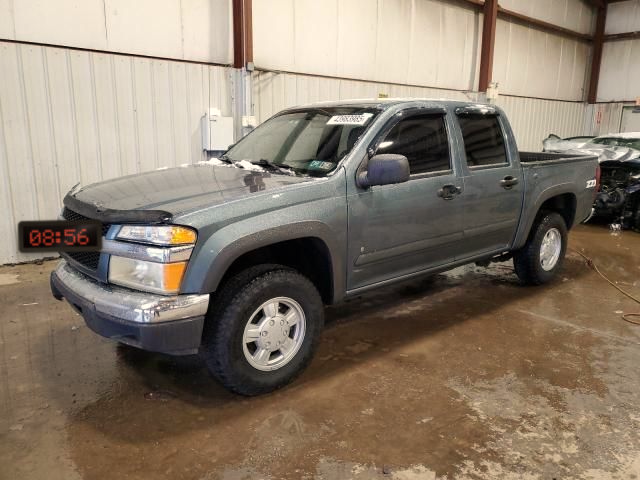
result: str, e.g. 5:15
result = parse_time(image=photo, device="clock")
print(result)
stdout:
8:56
